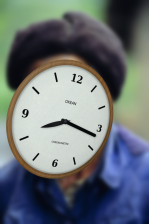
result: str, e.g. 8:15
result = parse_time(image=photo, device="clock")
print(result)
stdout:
8:17
